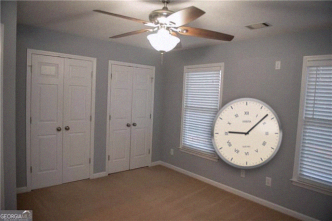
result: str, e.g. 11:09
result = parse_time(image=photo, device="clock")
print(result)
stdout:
9:08
